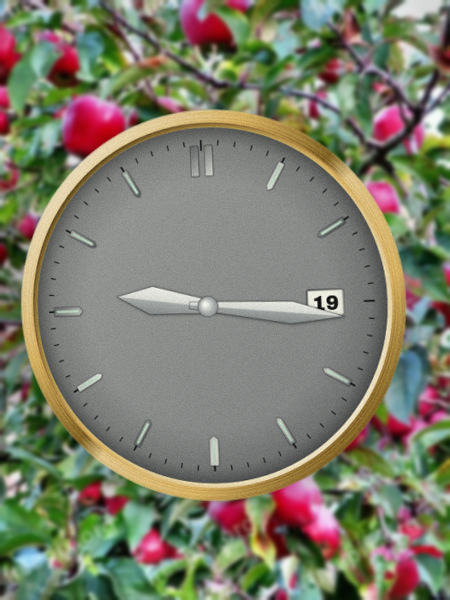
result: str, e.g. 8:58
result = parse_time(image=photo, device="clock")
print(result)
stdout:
9:16
